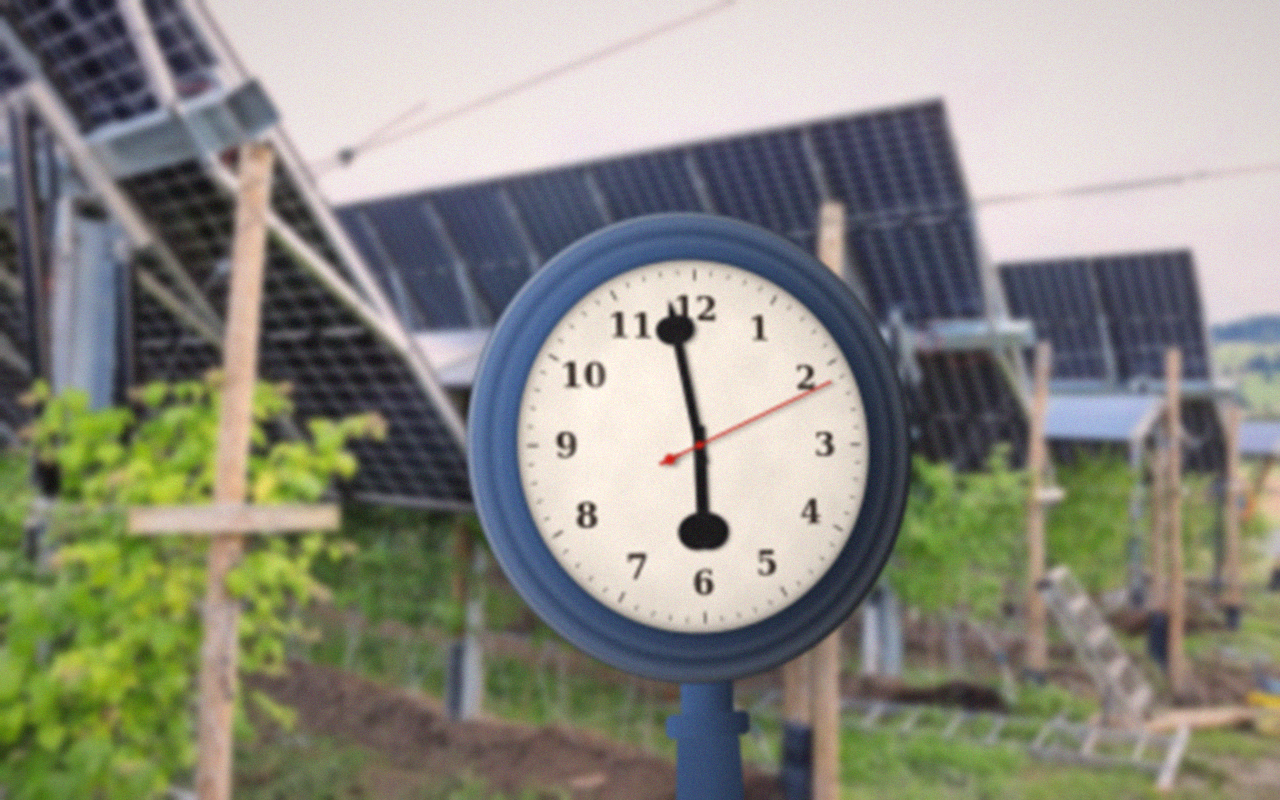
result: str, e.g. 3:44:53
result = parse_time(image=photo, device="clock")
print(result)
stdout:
5:58:11
